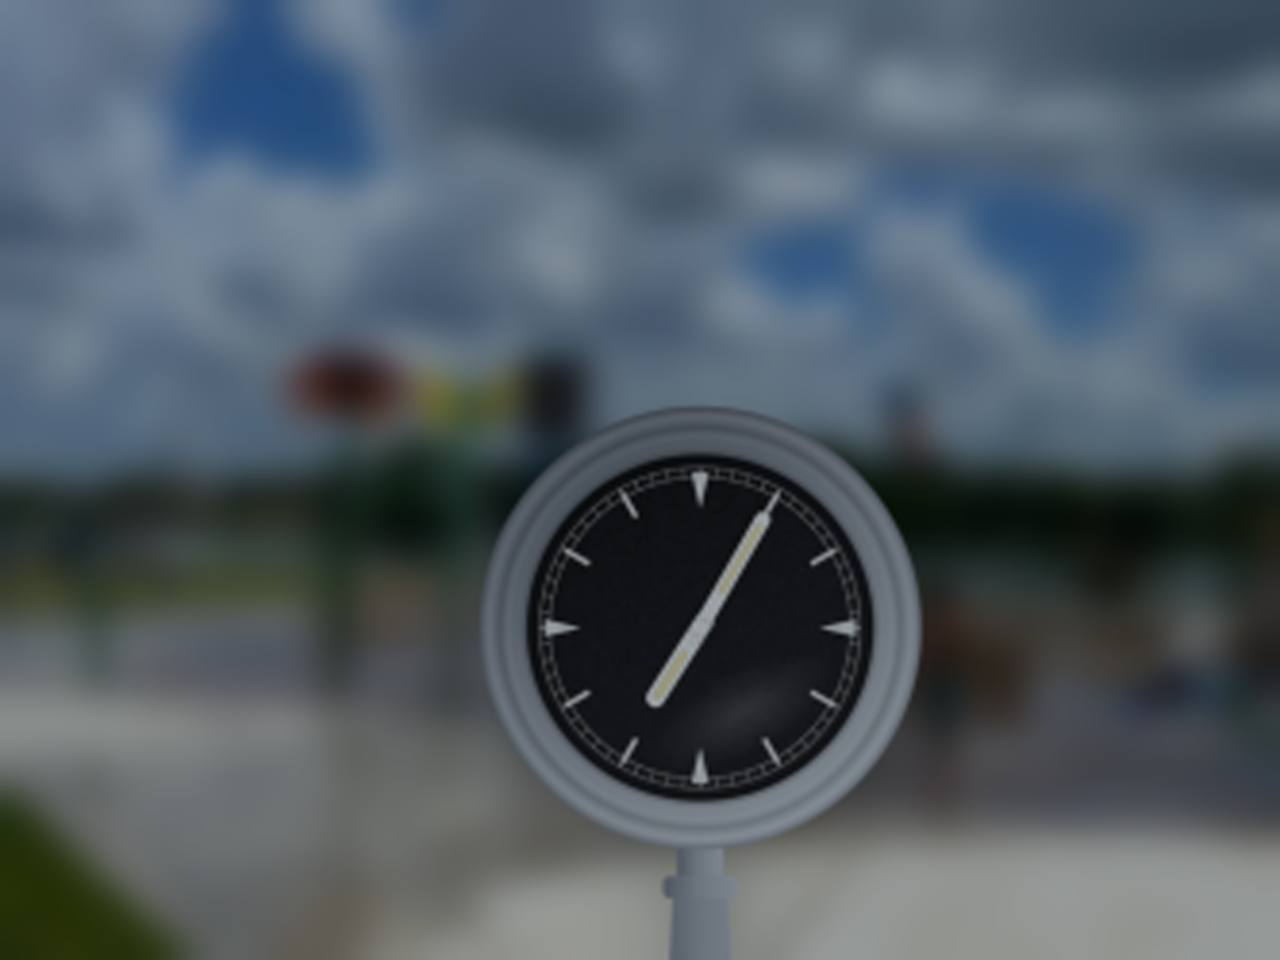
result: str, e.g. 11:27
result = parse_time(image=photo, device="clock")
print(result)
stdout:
7:05
